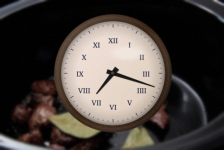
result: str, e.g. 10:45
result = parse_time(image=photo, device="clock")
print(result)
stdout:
7:18
